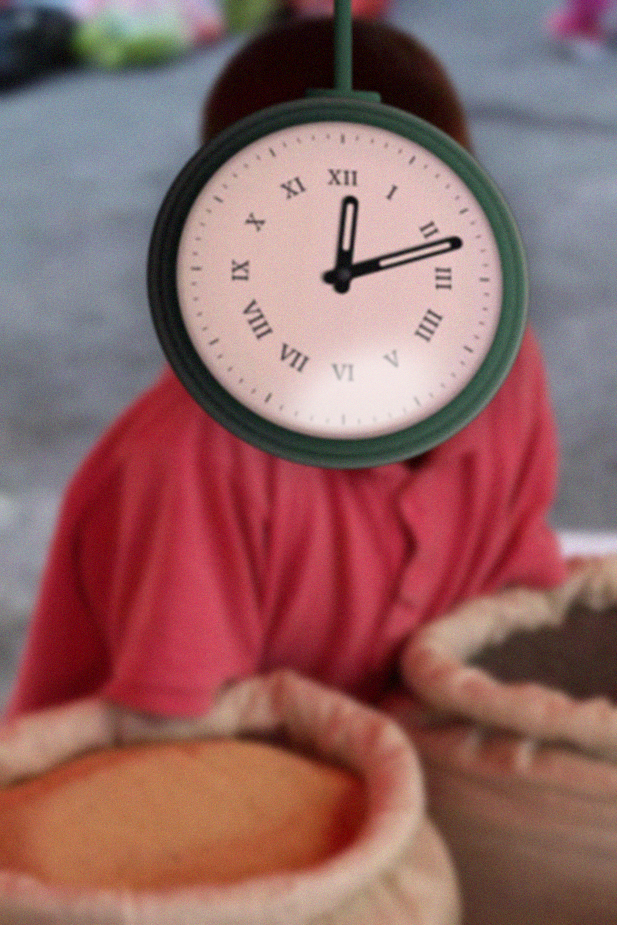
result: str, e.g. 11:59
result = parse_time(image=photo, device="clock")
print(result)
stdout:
12:12
